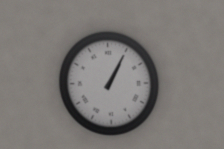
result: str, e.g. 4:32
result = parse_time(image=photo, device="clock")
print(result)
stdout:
1:05
